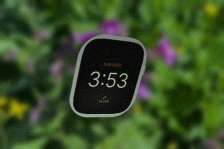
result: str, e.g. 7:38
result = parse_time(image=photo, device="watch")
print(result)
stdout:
3:53
